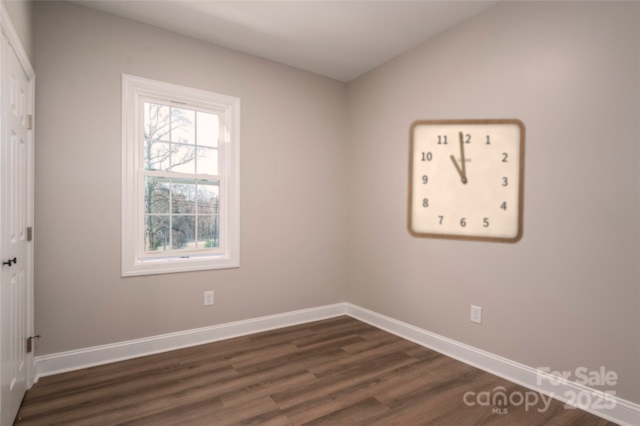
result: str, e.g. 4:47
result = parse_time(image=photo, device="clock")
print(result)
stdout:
10:59
